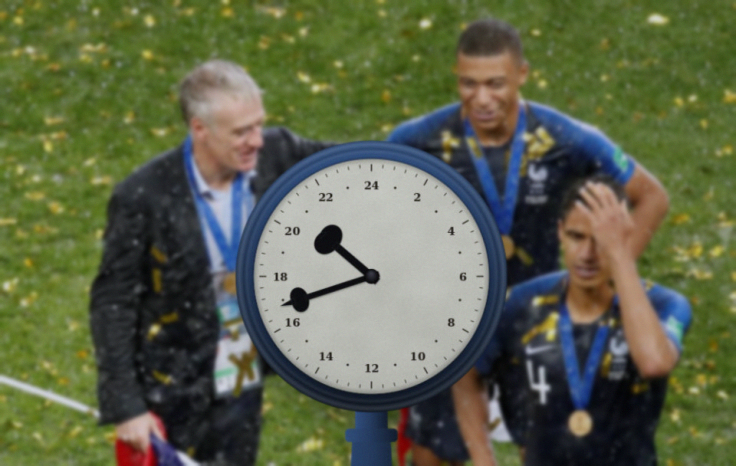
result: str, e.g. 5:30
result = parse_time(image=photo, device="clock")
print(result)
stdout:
20:42
